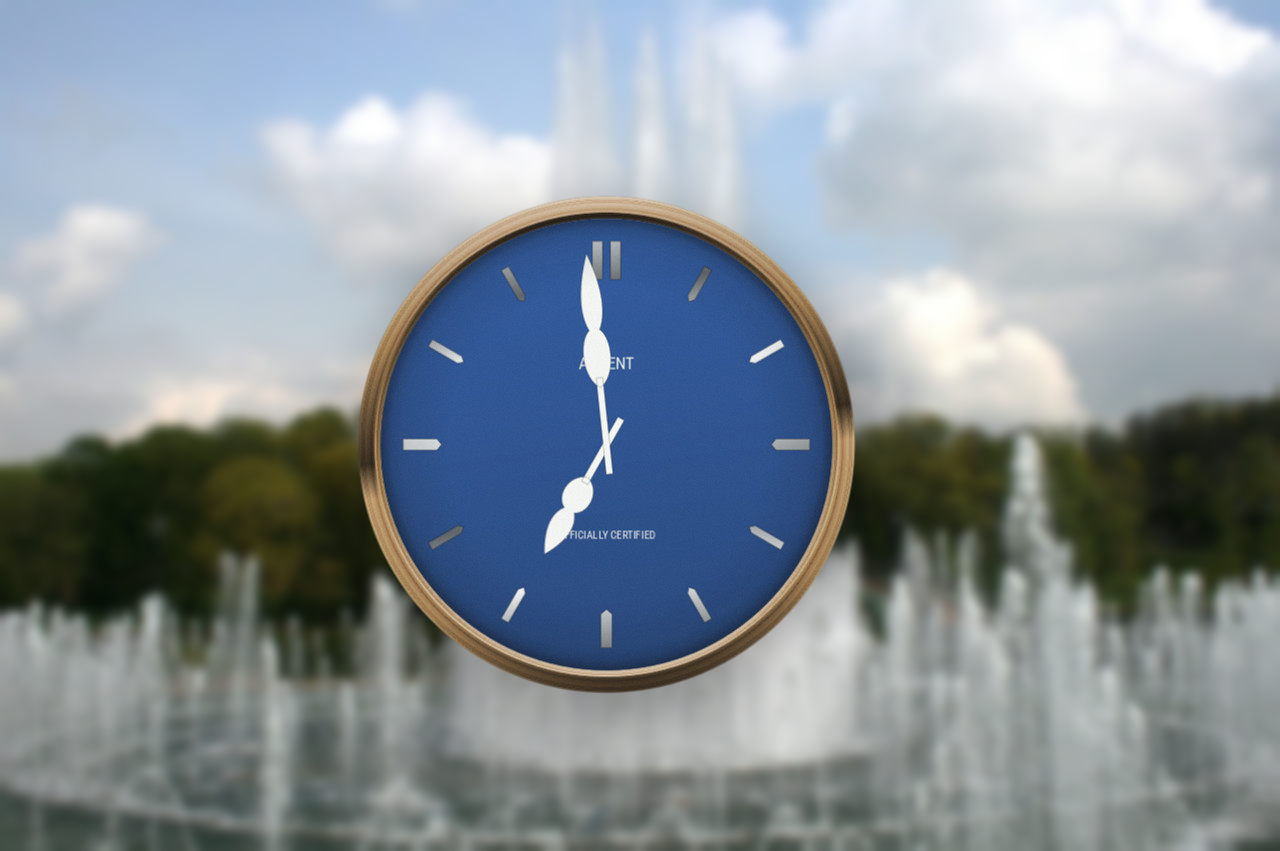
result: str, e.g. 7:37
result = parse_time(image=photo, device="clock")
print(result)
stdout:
6:59
